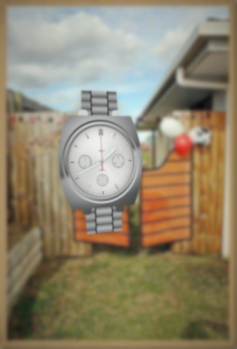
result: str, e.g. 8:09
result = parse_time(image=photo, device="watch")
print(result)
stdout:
1:41
